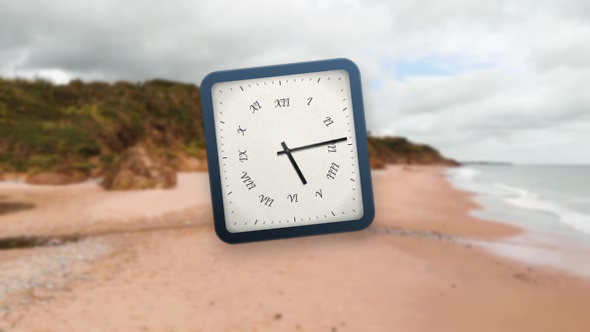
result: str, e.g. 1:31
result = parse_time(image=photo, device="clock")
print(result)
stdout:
5:14
